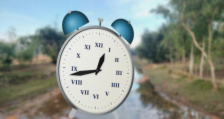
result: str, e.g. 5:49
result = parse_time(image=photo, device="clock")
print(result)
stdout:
12:43
